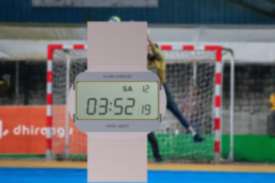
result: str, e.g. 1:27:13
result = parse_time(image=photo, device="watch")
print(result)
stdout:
3:52:19
